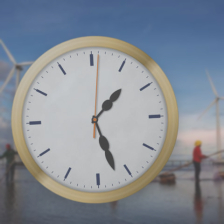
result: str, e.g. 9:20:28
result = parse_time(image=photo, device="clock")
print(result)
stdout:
1:27:01
